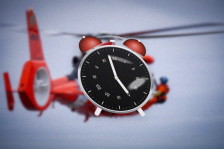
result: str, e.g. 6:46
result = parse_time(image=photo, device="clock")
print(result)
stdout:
4:58
